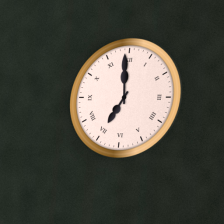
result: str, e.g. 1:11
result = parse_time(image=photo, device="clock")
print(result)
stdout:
6:59
